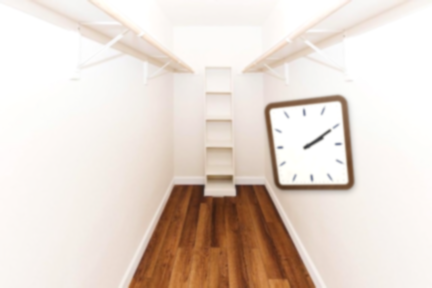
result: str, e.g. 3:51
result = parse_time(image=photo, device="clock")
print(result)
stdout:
2:10
